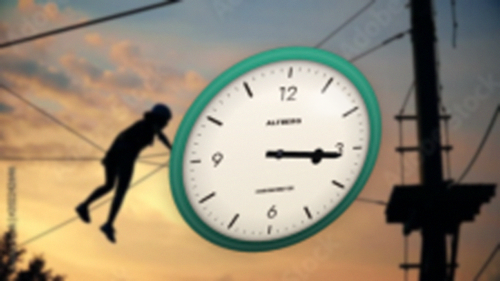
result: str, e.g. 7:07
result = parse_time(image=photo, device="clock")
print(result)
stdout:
3:16
